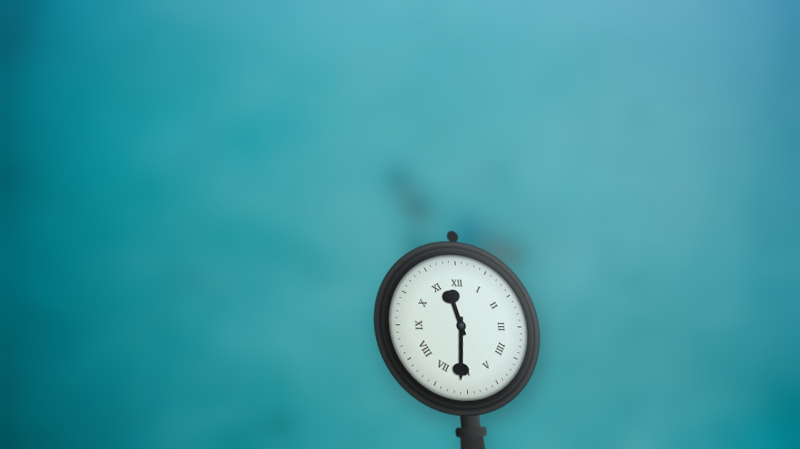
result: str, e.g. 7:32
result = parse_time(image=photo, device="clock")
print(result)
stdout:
11:31
